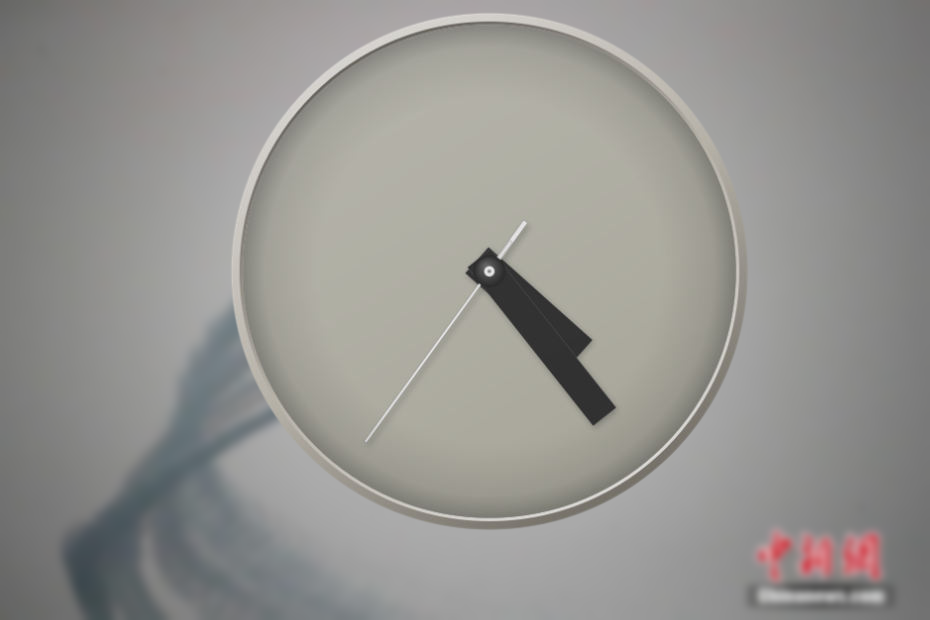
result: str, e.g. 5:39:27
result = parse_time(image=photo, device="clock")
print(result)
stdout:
4:23:36
